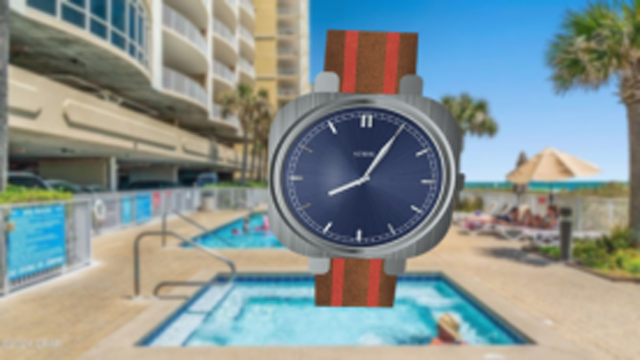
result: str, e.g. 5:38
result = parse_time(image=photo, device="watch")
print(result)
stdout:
8:05
